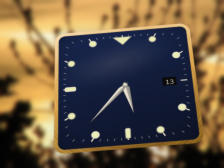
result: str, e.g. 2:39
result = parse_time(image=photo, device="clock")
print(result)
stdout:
5:37
